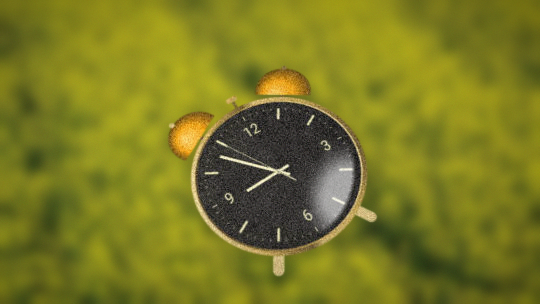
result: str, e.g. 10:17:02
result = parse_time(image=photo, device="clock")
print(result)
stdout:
8:52:55
